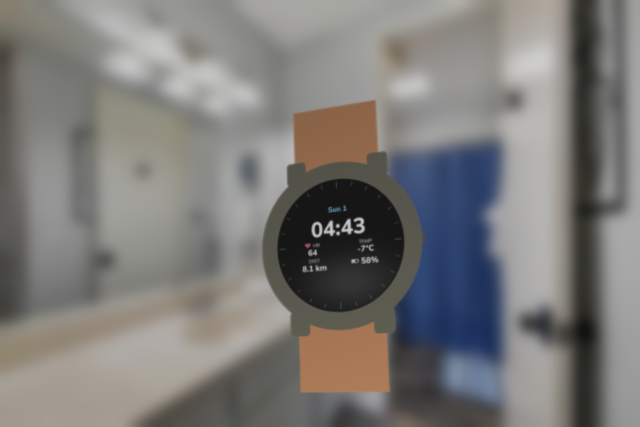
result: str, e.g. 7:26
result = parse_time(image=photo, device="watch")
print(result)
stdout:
4:43
